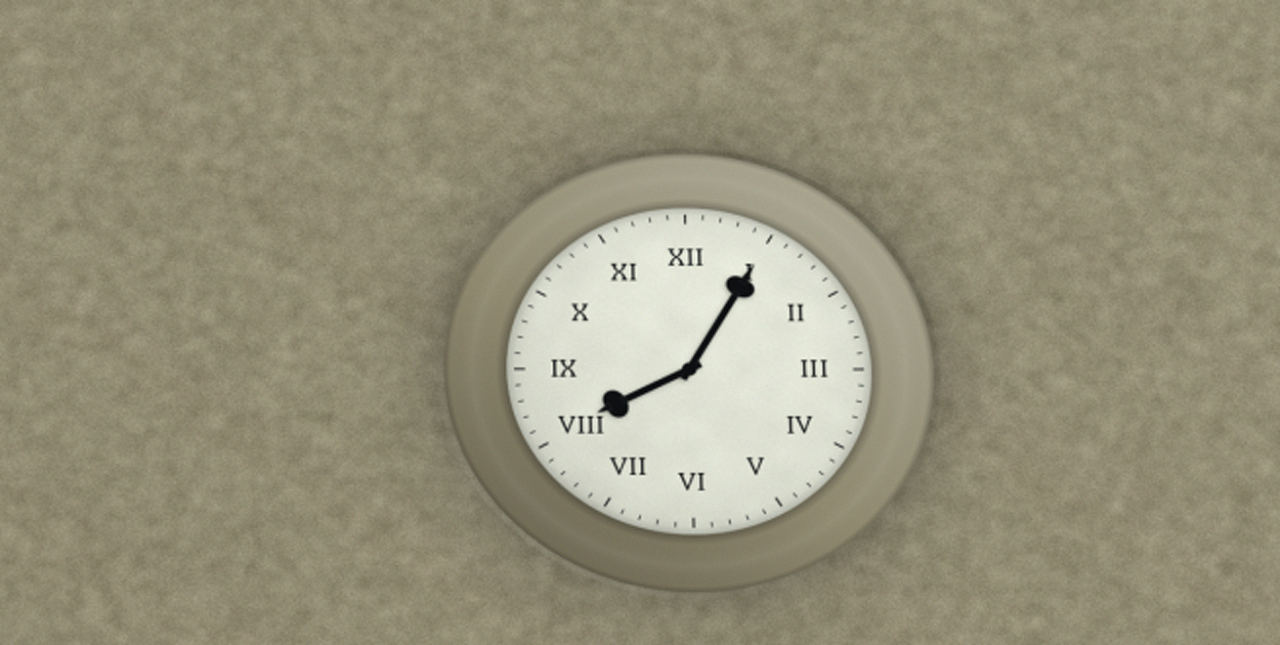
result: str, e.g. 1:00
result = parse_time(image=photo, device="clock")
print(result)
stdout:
8:05
